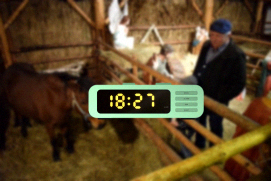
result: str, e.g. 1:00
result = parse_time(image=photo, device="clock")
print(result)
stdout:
18:27
